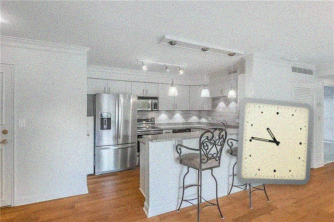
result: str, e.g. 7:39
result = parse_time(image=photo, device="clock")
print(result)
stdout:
10:46
